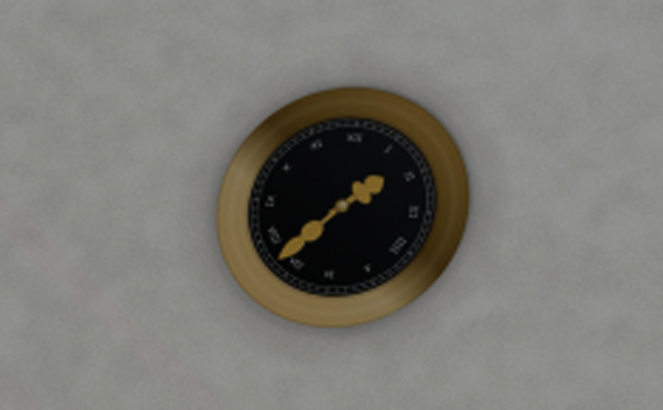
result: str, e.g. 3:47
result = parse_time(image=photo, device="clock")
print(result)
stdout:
1:37
